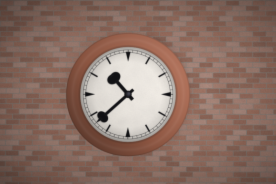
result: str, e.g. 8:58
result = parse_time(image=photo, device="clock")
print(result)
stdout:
10:38
